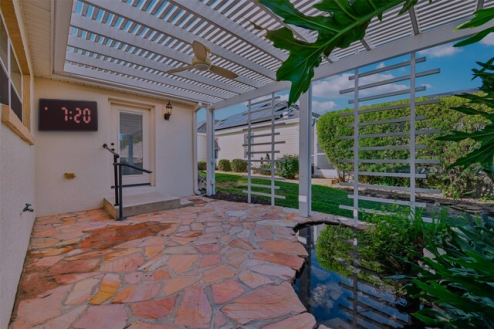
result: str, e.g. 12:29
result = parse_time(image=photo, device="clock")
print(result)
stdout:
7:20
